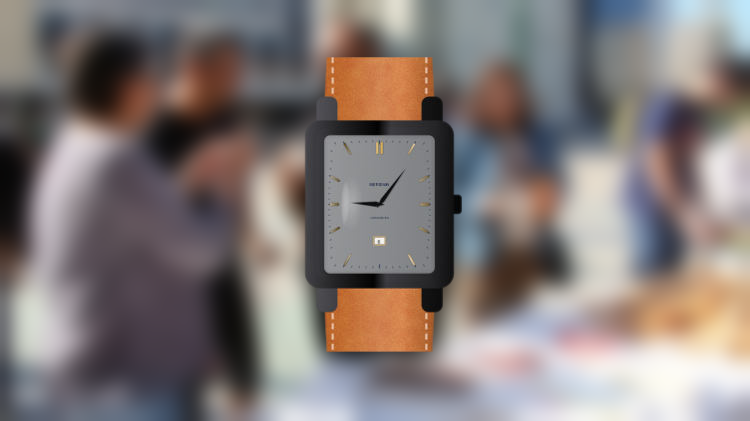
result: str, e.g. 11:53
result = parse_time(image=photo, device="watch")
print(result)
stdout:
9:06
